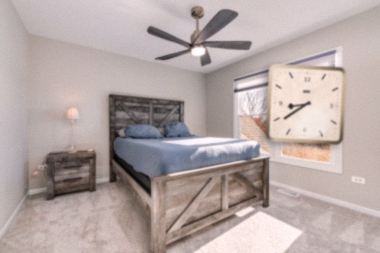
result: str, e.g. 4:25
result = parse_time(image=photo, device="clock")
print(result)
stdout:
8:39
